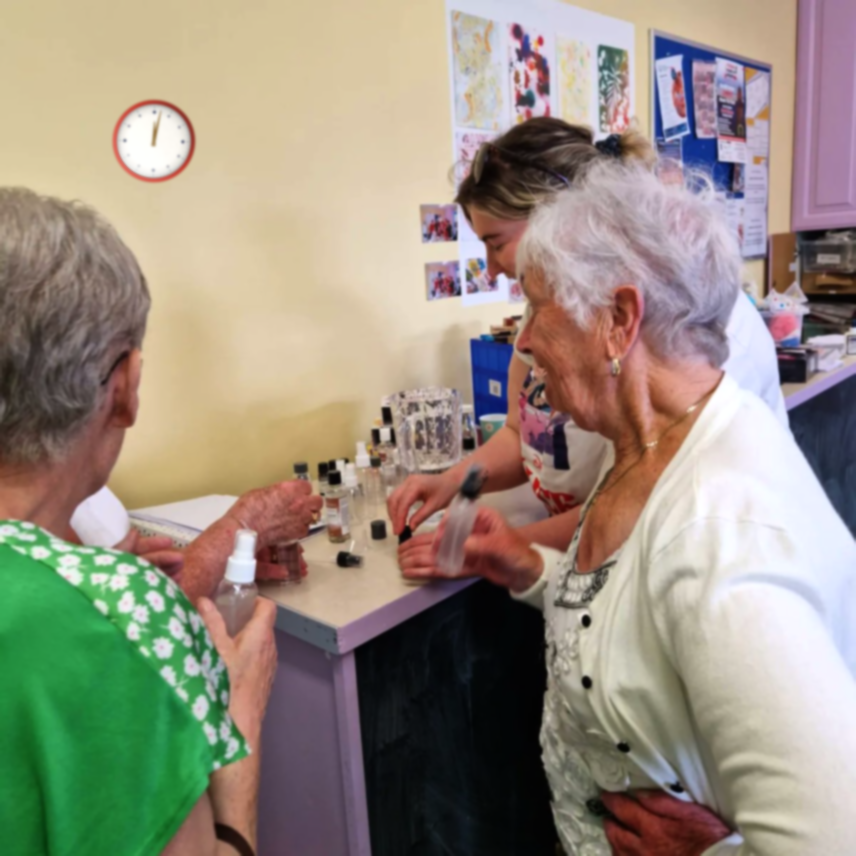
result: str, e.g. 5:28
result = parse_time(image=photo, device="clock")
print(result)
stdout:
12:02
